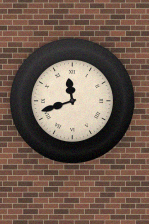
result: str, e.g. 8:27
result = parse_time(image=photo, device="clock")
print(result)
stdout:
11:42
